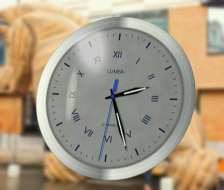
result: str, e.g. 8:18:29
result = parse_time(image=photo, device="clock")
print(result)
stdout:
2:26:31
